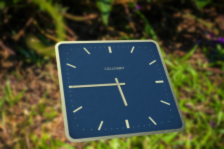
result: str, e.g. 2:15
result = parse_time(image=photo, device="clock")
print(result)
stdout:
5:45
